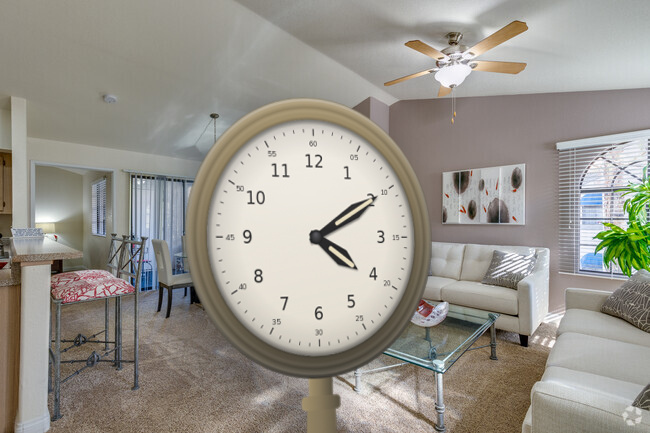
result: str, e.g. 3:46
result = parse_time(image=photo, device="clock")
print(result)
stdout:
4:10
